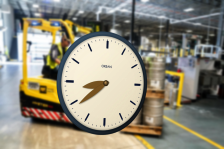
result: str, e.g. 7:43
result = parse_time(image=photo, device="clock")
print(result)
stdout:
8:39
